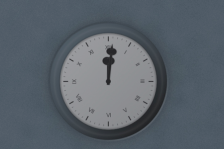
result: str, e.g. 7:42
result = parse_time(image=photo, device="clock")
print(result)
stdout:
12:01
